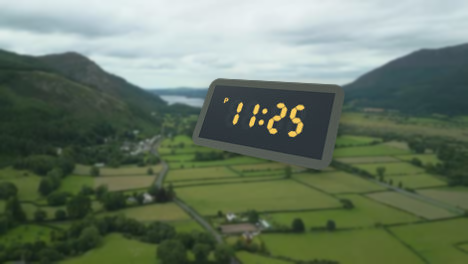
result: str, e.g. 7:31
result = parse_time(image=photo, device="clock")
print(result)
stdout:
11:25
